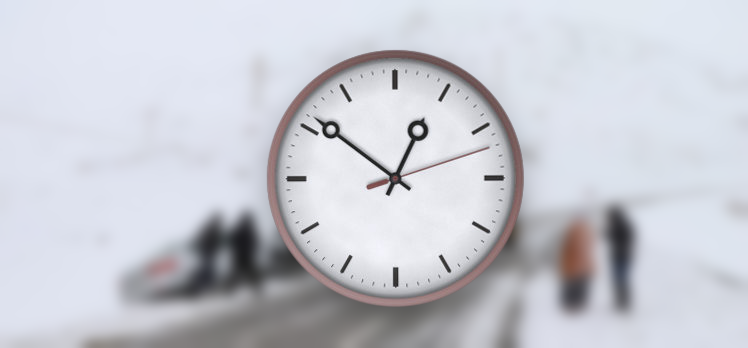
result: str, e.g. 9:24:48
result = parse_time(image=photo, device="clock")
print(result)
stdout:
12:51:12
